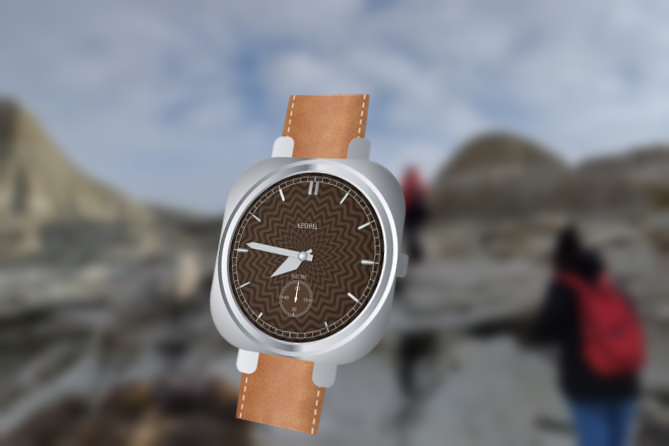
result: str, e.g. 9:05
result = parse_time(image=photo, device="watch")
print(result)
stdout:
7:46
